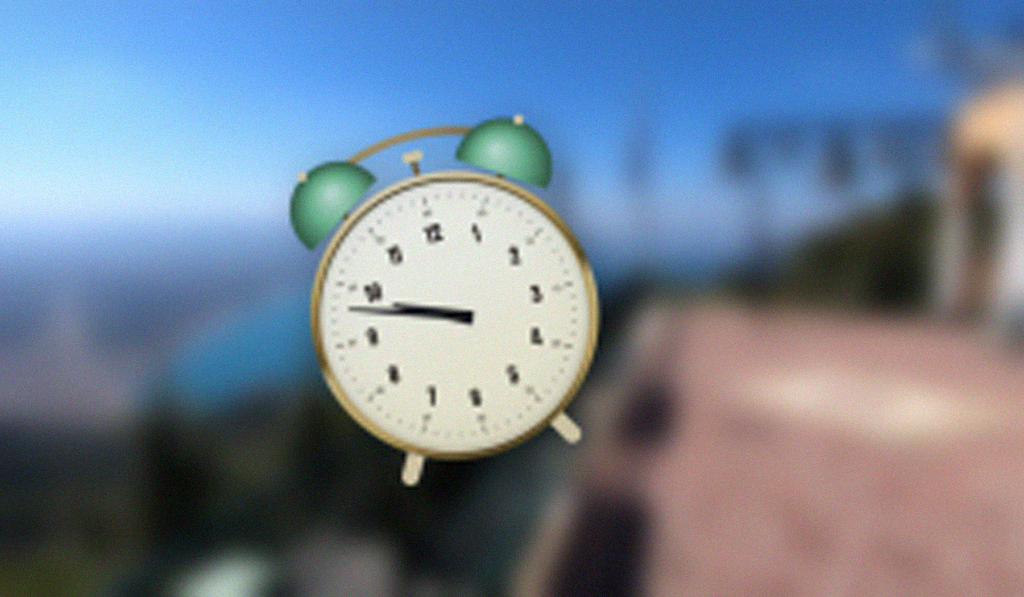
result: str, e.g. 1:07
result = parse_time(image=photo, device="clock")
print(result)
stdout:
9:48
